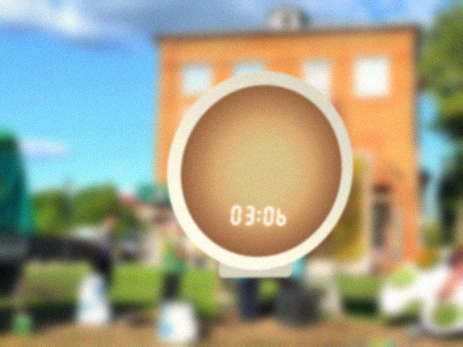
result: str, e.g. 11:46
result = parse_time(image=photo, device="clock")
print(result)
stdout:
3:06
